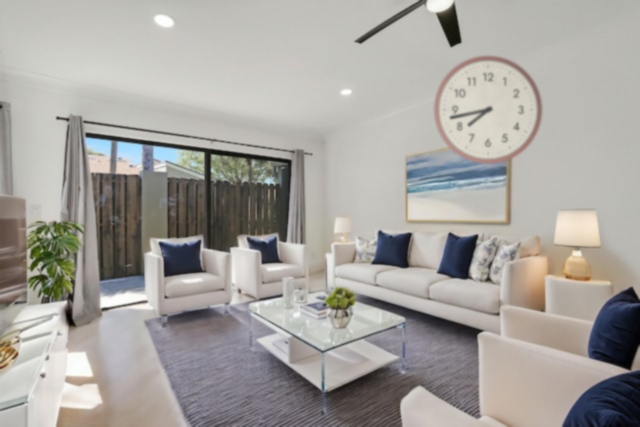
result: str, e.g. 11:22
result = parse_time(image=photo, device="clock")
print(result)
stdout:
7:43
